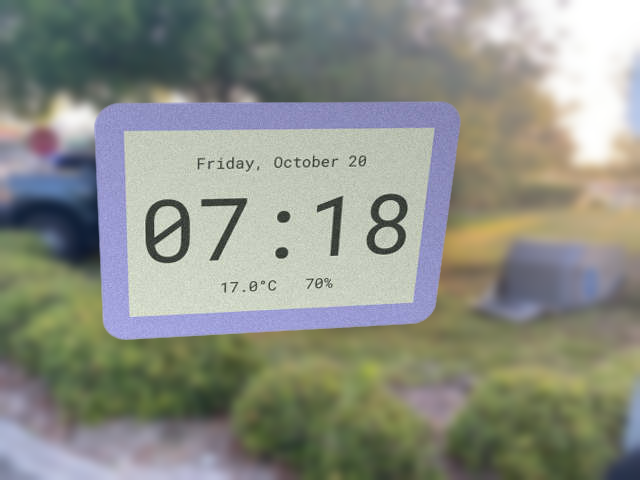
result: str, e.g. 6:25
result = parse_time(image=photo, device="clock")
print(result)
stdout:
7:18
